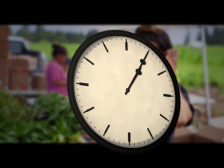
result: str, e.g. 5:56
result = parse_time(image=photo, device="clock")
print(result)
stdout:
1:05
